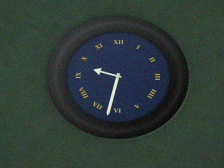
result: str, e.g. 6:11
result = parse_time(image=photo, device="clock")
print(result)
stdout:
9:32
